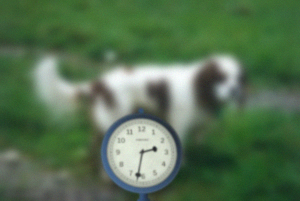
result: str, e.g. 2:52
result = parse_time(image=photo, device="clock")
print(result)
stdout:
2:32
